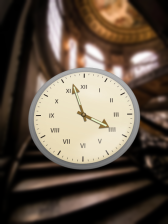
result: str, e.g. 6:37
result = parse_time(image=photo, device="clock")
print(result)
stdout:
3:57
